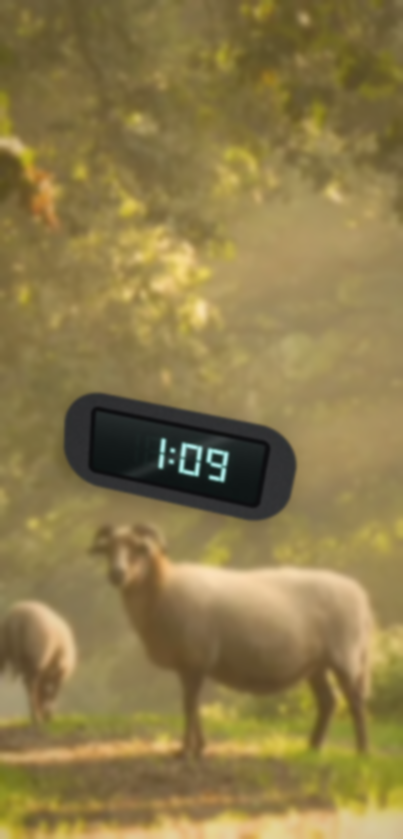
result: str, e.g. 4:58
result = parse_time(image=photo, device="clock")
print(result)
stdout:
1:09
